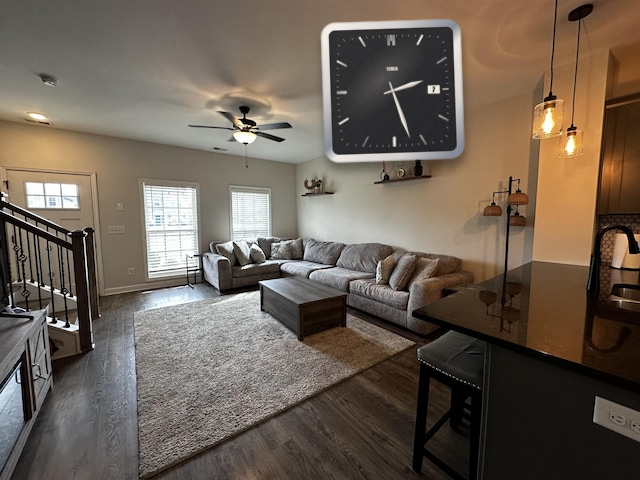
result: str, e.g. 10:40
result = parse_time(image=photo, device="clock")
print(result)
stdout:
2:27
